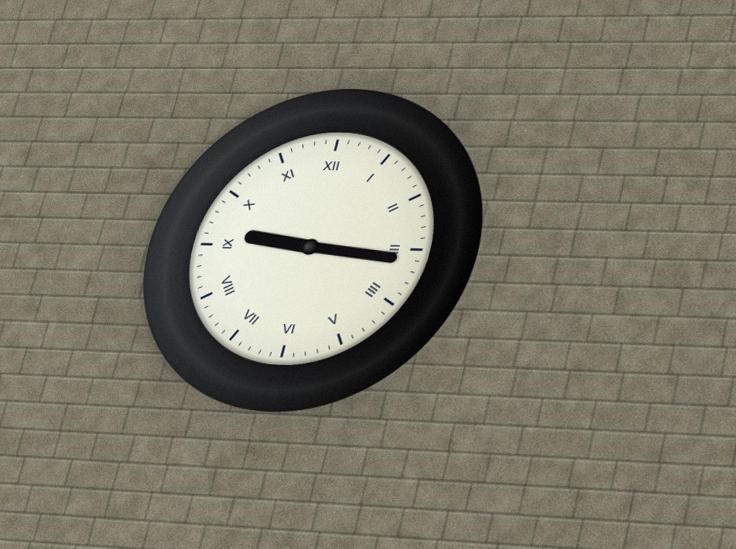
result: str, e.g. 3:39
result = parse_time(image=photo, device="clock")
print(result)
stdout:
9:16
